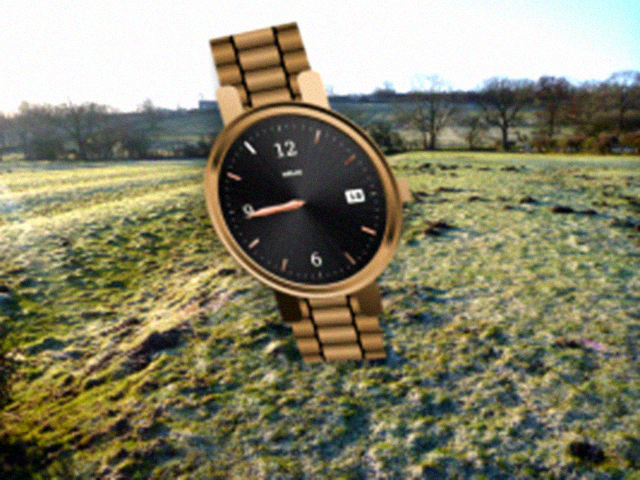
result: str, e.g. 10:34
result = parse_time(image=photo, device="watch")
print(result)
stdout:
8:44
